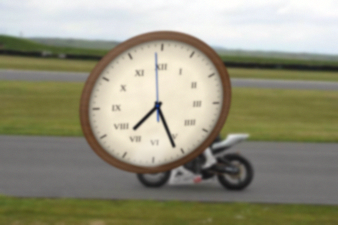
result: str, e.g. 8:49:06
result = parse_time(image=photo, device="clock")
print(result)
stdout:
7:25:59
